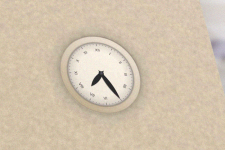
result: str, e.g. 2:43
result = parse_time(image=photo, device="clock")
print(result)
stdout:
7:25
